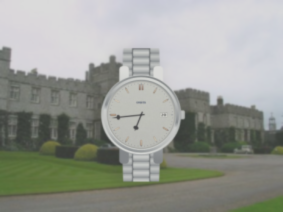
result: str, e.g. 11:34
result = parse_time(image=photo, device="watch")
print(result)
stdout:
6:44
